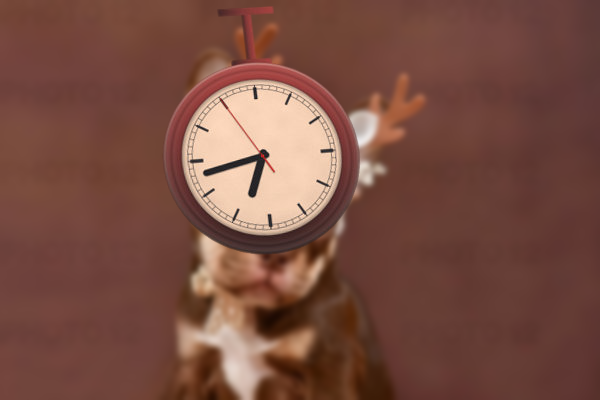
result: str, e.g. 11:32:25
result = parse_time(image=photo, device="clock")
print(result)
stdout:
6:42:55
